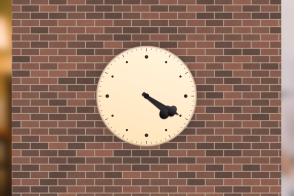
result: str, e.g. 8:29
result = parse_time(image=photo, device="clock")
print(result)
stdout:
4:20
